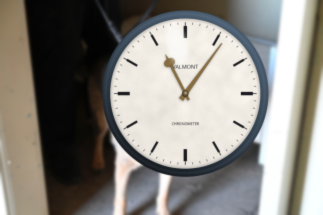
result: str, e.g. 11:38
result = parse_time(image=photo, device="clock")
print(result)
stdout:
11:06
